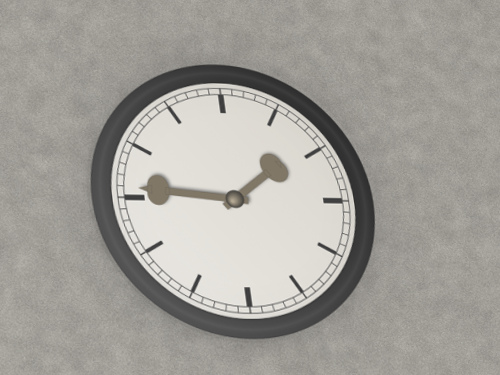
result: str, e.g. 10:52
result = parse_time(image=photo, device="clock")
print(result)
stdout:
1:46
